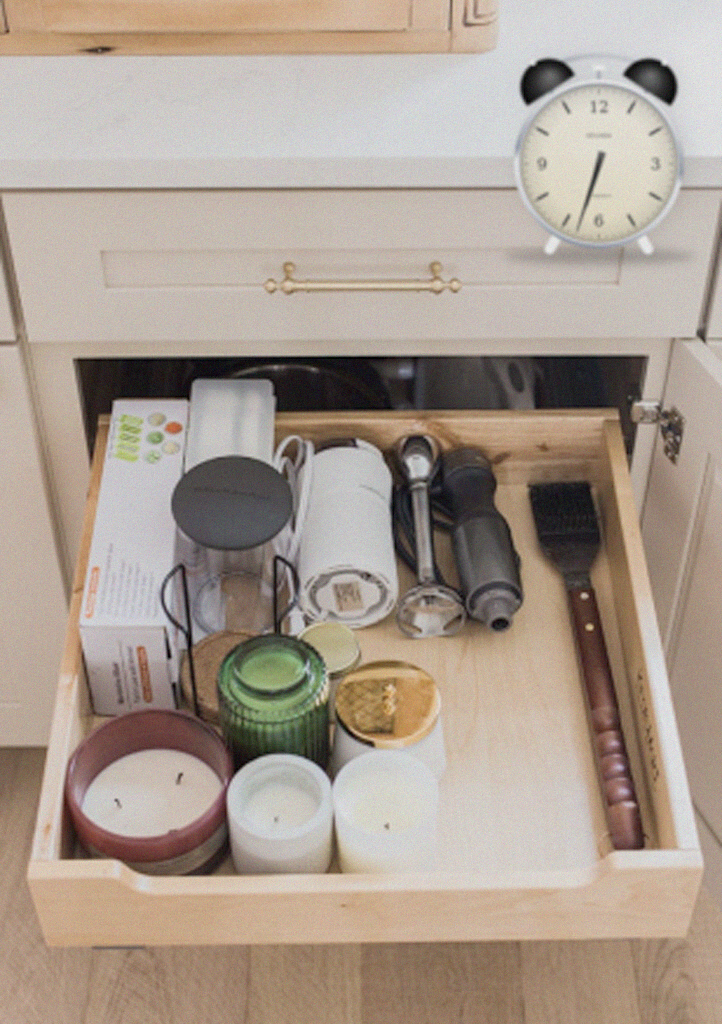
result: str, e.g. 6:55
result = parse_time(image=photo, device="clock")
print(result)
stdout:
6:33
